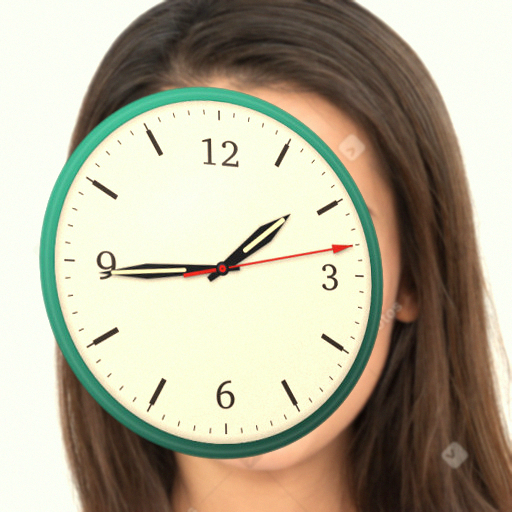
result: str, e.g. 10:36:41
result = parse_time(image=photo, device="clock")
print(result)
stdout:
1:44:13
